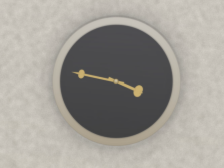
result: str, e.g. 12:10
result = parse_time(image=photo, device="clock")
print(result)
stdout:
3:47
